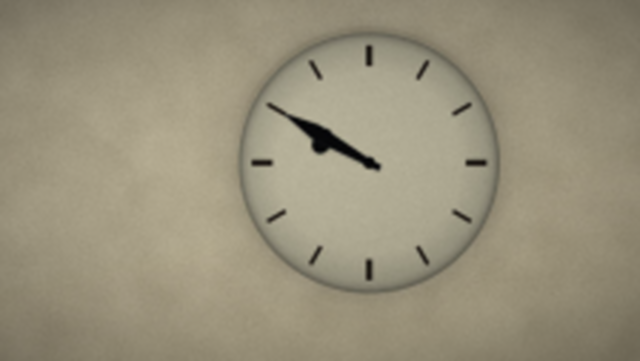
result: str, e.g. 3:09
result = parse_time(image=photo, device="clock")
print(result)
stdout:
9:50
